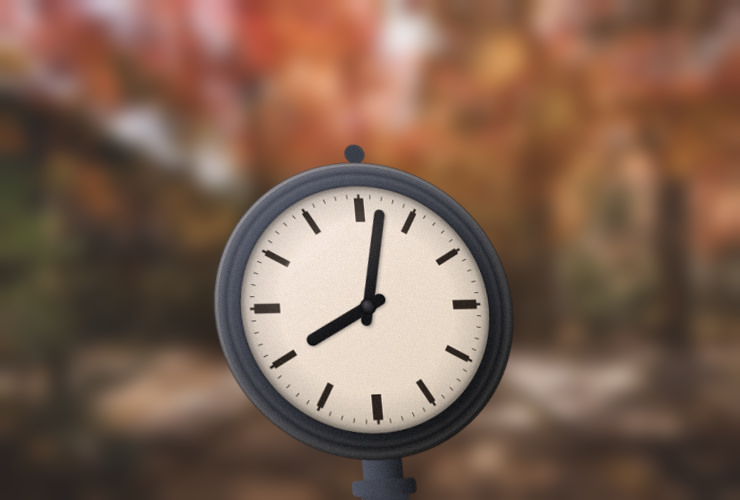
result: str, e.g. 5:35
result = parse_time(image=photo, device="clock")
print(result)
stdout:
8:02
